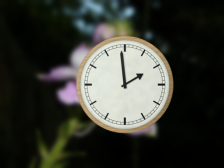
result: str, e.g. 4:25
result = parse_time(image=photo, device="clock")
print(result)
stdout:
1:59
